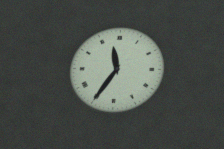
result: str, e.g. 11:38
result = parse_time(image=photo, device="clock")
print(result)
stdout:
11:35
